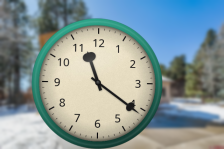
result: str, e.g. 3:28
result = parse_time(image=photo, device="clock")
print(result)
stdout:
11:21
